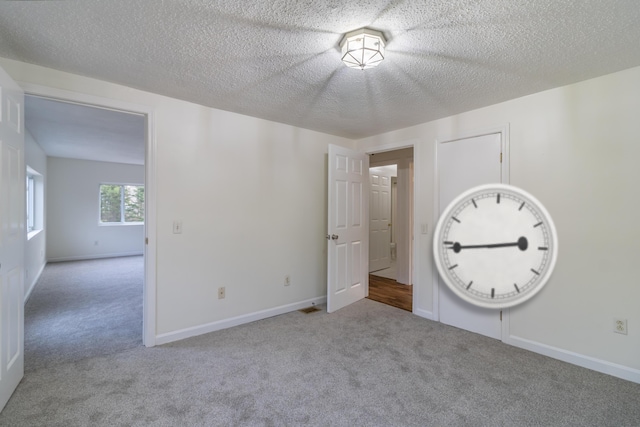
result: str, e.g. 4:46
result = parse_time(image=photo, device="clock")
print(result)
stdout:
2:44
